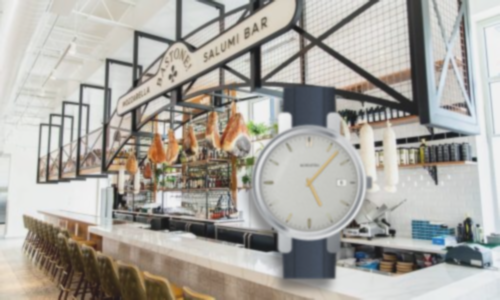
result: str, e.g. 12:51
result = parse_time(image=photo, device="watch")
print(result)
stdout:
5:07
